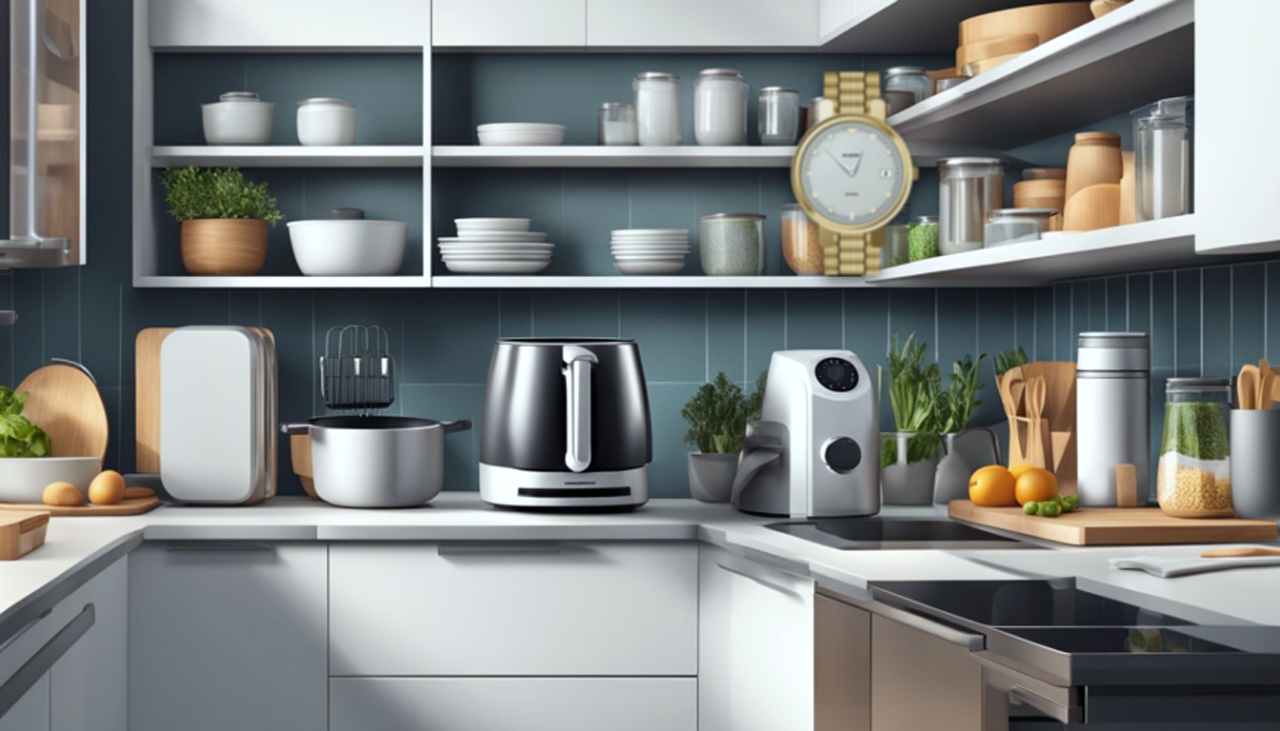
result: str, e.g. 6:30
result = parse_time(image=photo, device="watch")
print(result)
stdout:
12:52
